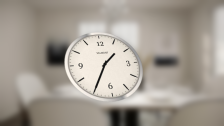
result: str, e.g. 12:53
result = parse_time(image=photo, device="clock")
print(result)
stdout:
1:35
